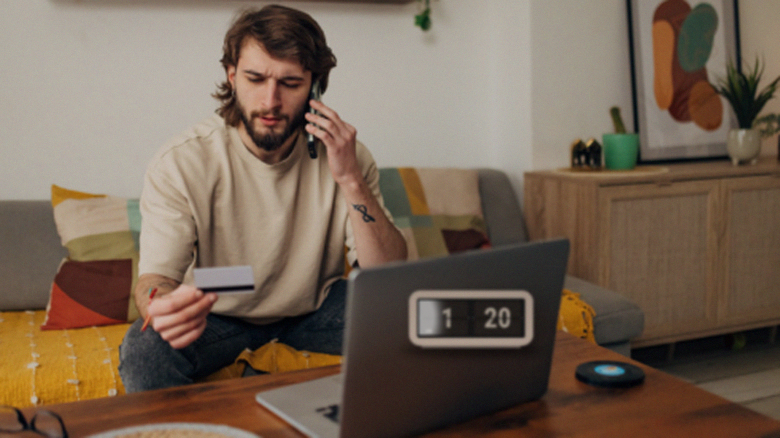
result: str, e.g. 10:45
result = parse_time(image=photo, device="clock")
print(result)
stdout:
1:20
